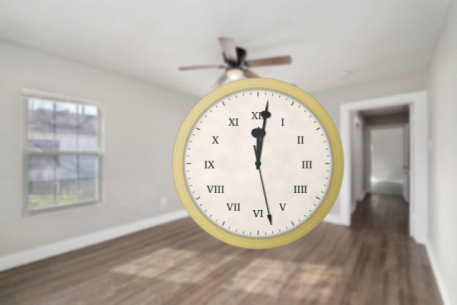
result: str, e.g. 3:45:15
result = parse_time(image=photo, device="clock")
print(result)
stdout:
12:01:28
